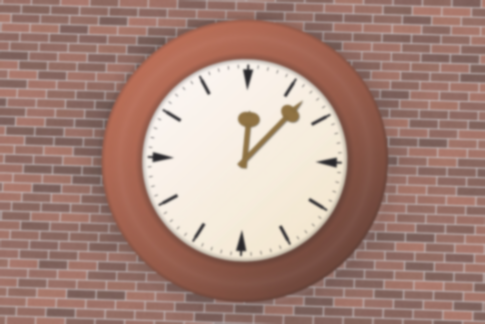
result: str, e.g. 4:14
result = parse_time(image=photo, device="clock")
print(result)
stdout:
12:07
